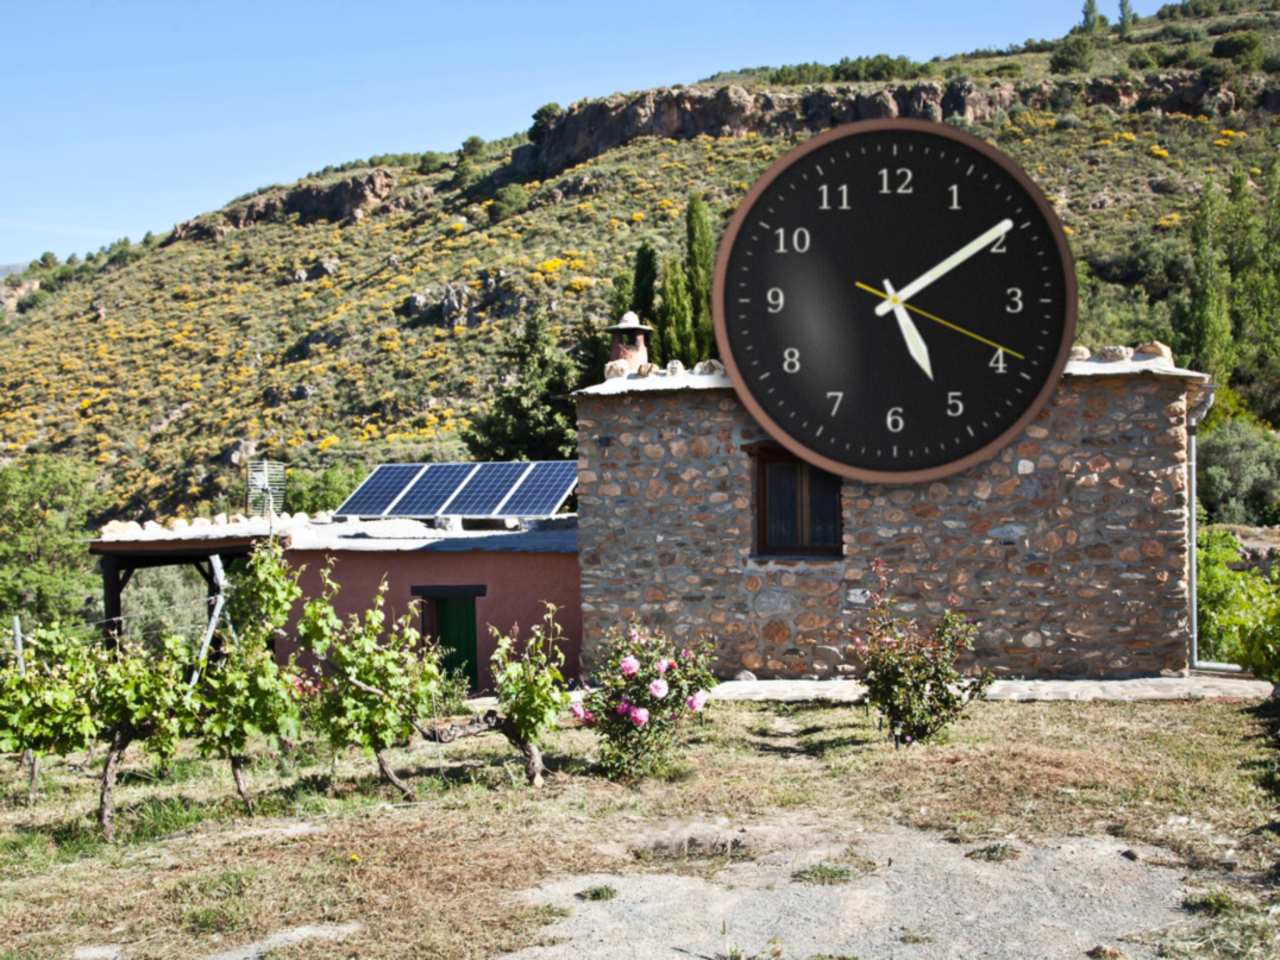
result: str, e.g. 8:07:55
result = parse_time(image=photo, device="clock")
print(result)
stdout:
5:09:19
